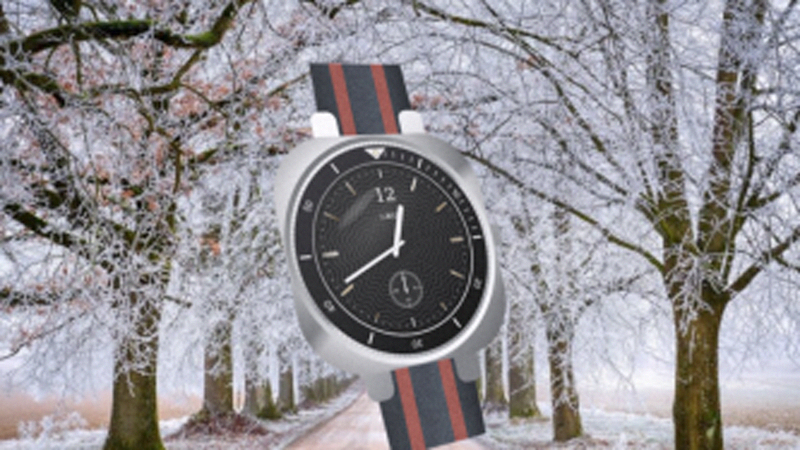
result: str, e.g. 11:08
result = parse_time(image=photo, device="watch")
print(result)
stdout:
12:41
